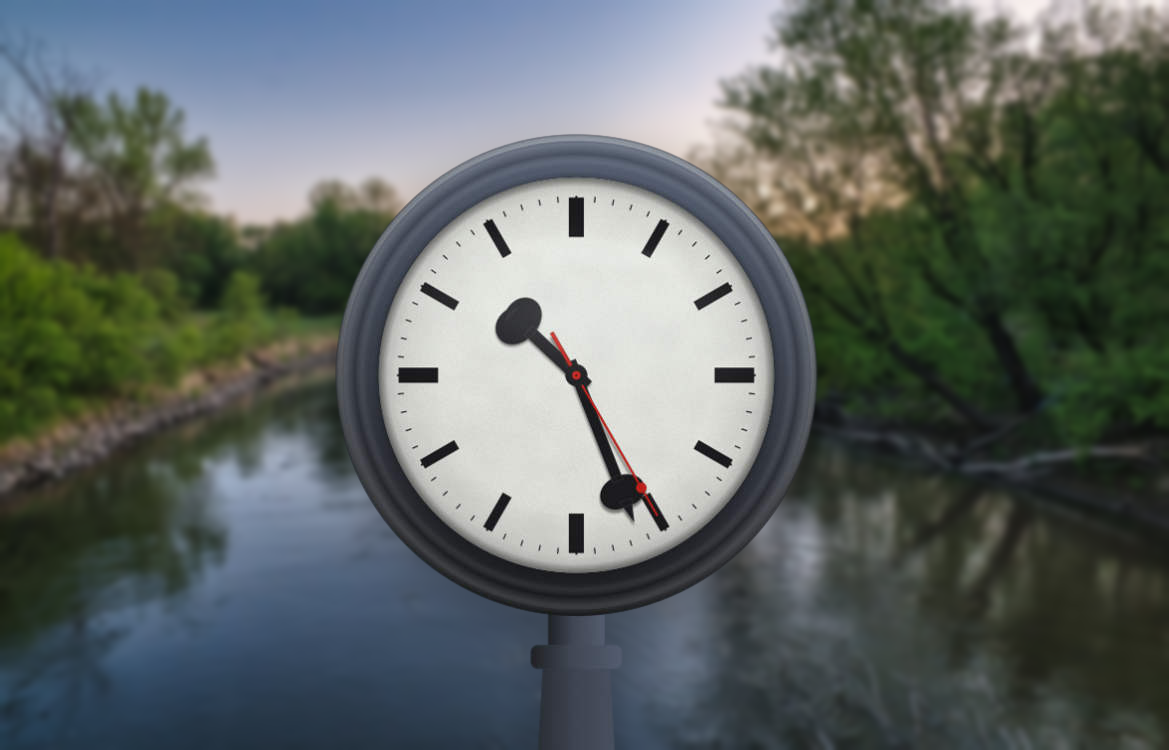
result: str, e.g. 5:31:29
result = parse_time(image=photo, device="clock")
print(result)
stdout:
10:26:25
